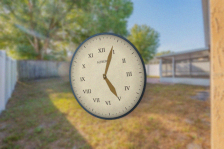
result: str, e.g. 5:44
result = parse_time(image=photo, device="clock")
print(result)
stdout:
5:04
